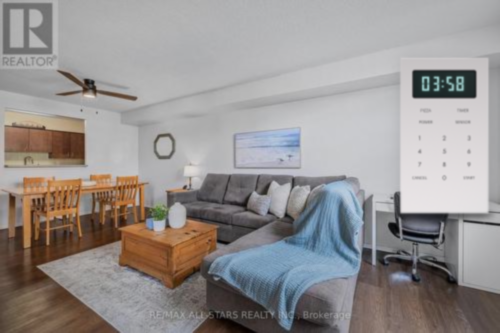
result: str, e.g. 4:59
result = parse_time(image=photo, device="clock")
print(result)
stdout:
3:58
